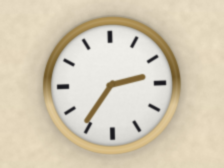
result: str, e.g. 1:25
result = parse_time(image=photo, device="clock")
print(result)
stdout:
2:36
